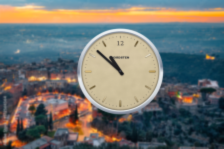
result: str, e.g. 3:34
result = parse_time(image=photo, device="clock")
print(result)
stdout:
10:52
